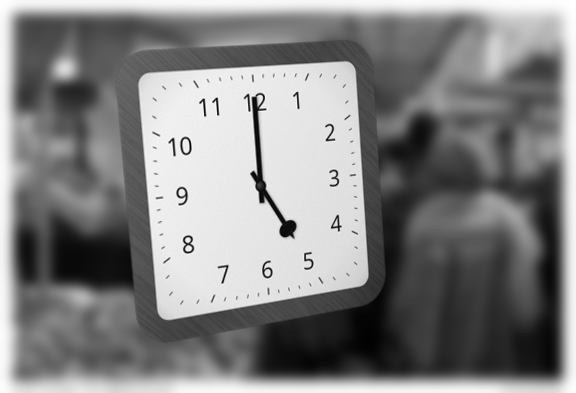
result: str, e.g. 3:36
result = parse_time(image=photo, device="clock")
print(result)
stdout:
5:00
